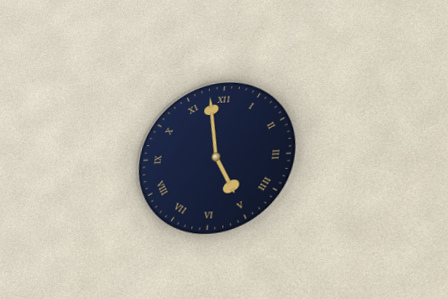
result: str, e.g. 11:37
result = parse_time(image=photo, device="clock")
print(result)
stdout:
4:58
